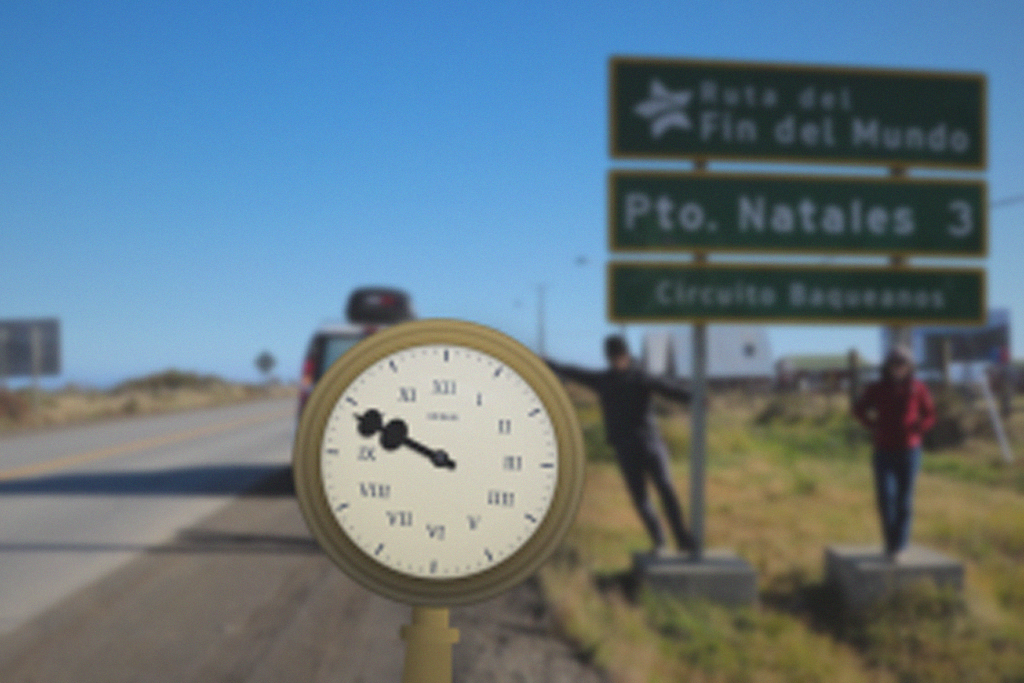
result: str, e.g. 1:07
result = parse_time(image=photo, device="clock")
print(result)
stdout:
9:49
